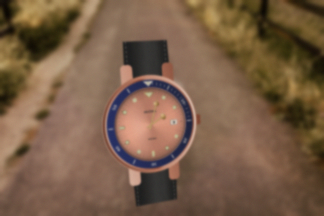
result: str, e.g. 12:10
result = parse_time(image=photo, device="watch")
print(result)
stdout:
2:03
